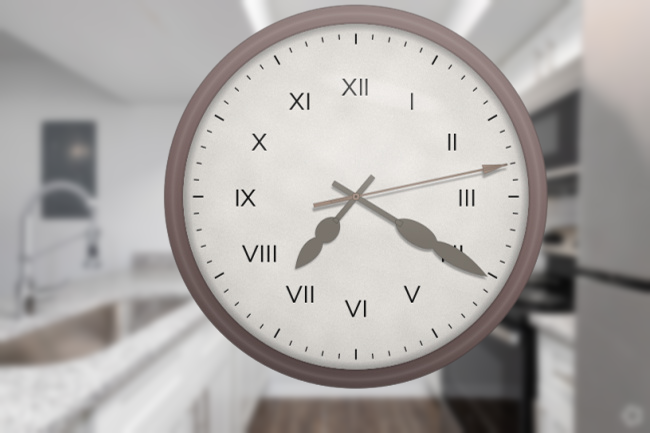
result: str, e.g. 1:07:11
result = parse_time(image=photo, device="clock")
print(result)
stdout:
7:20:13
